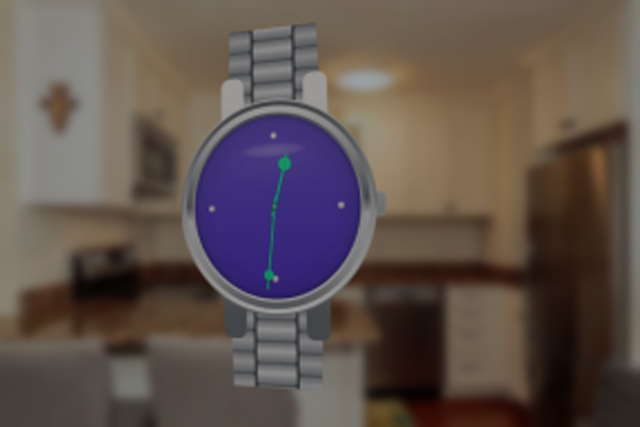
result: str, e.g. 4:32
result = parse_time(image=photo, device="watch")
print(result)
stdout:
12:31
